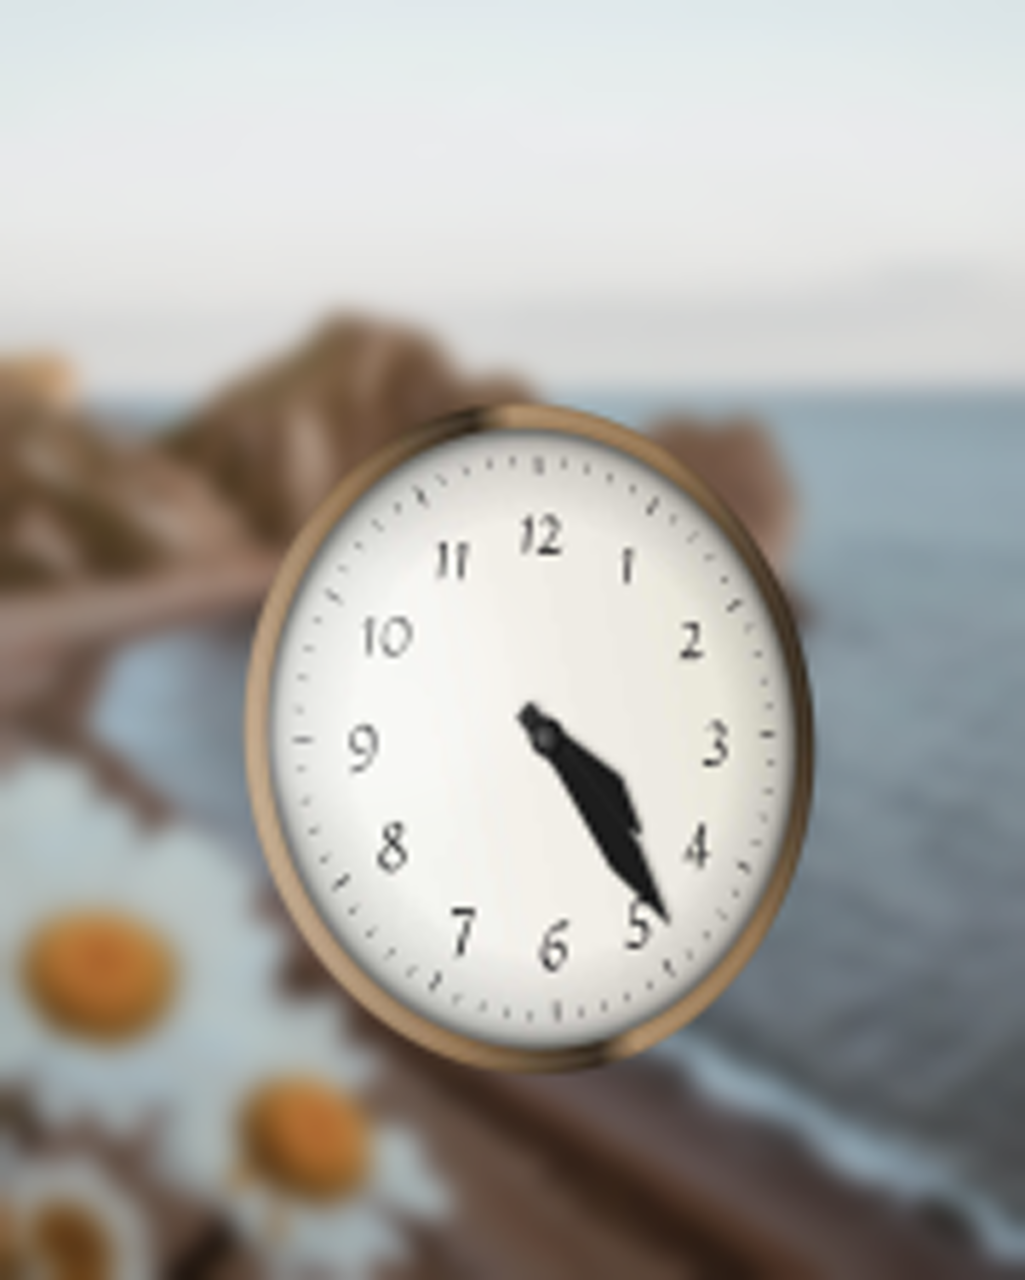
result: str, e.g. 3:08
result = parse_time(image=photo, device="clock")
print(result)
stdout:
4:24
